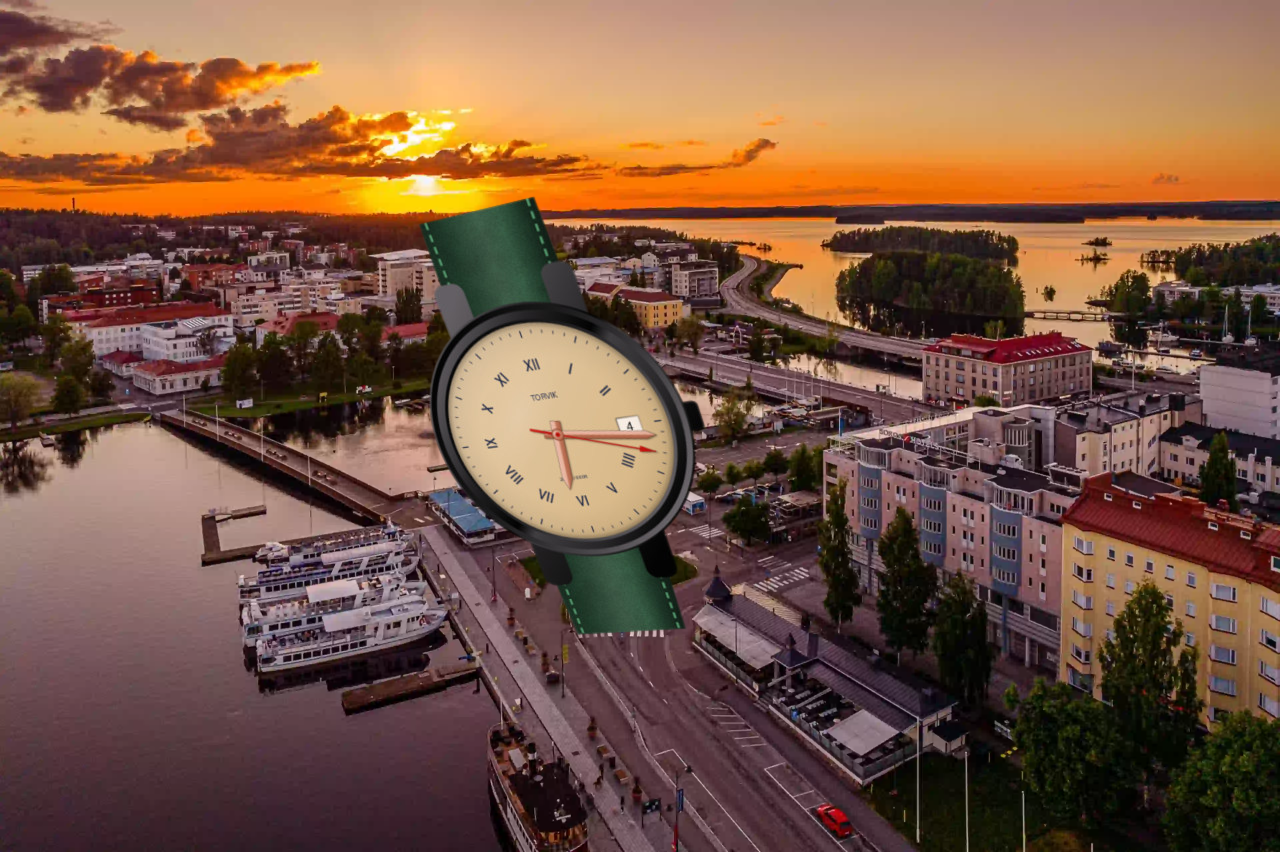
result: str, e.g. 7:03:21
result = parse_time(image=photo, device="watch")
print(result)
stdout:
6:16:18
